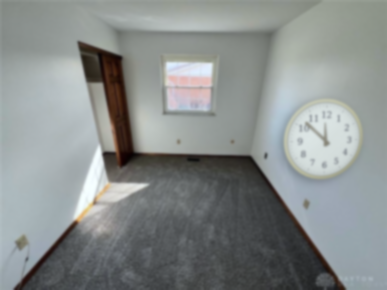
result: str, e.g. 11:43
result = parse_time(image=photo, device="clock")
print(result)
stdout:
11:52
